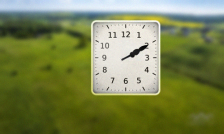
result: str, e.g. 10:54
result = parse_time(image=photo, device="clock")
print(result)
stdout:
2:10
